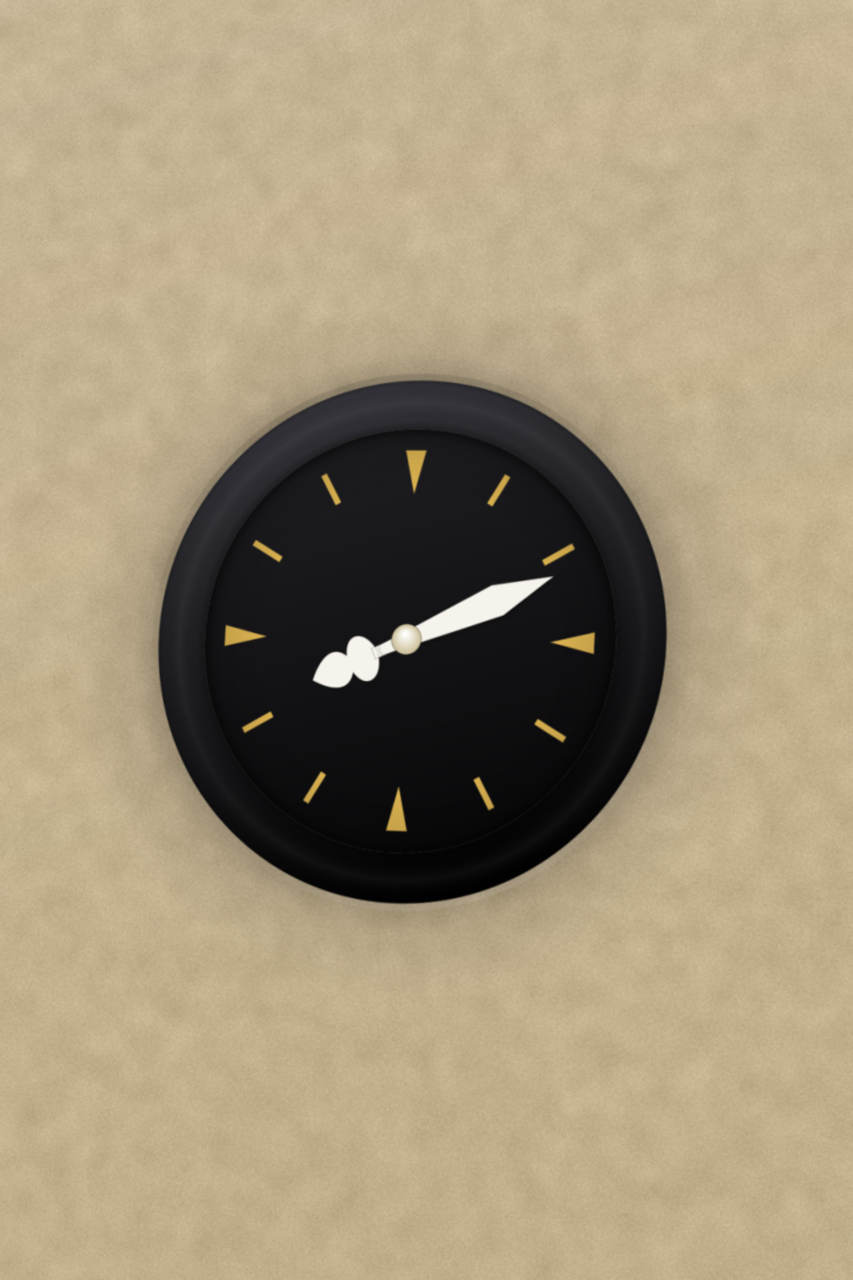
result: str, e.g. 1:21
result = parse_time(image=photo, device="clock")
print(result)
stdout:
8:11
